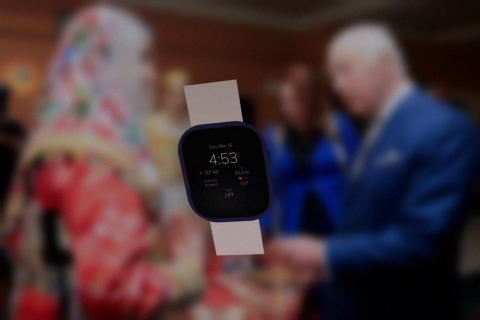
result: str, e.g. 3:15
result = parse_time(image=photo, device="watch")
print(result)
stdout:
4:53
